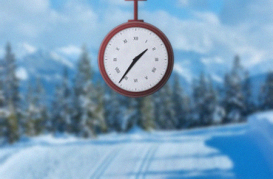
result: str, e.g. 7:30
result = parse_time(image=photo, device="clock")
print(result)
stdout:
1:36
